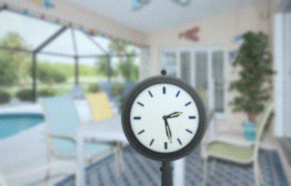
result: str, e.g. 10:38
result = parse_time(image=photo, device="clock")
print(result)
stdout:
2:28
